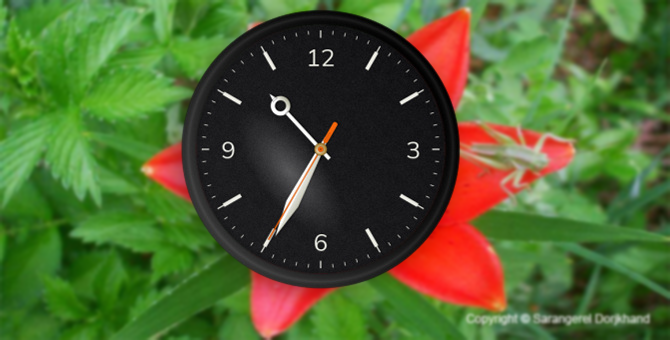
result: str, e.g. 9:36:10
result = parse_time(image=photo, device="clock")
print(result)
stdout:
10:34:35
